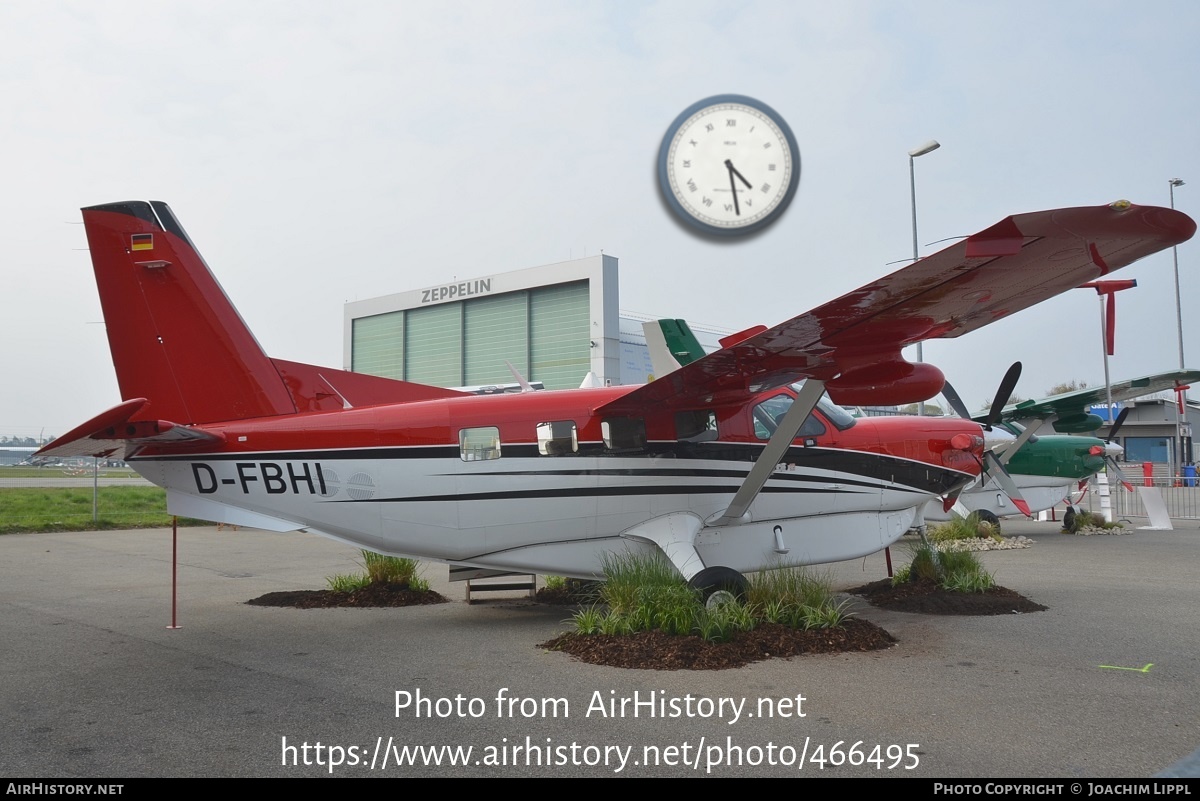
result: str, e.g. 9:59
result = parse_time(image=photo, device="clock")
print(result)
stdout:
4:28
